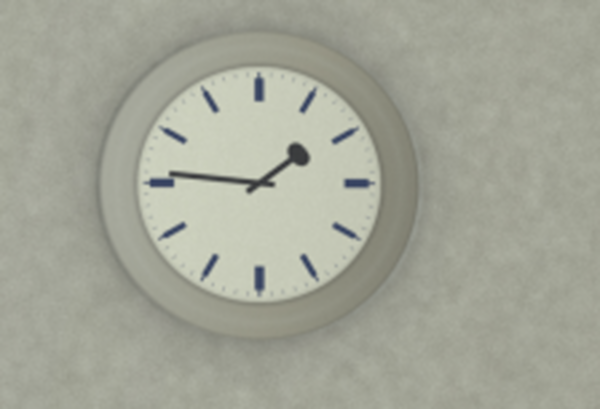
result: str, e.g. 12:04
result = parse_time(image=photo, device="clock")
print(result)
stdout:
1:46
